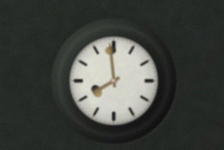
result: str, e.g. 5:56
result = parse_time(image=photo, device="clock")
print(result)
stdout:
7:59
